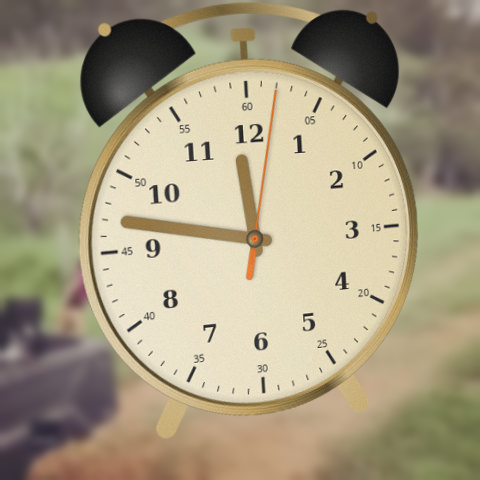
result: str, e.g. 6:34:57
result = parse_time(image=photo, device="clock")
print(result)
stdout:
11:47:02
